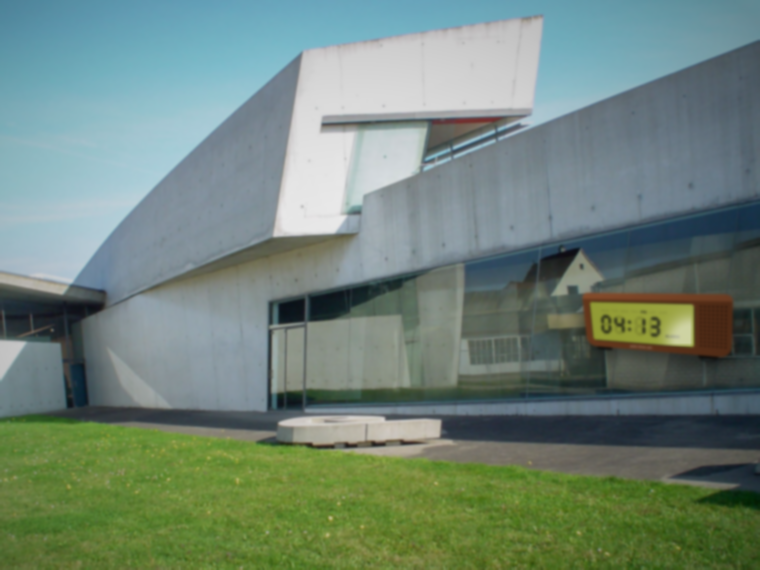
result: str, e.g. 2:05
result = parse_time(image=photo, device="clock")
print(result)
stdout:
4:13
